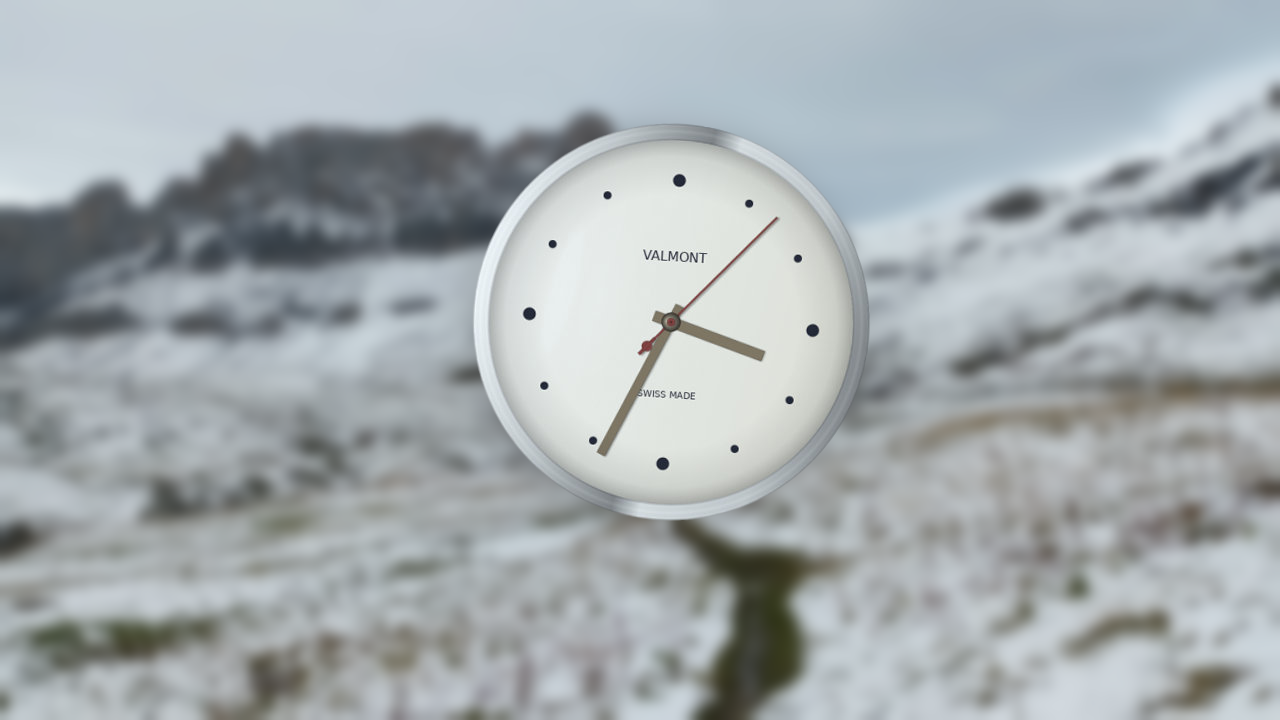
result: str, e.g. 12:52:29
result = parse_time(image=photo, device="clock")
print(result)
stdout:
3:34:07
